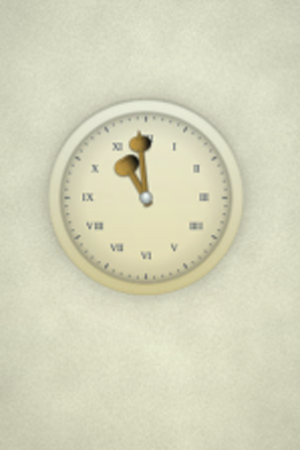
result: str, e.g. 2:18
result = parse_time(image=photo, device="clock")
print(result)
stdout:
10:59
